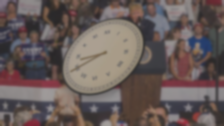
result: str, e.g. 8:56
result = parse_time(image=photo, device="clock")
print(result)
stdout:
8:40
